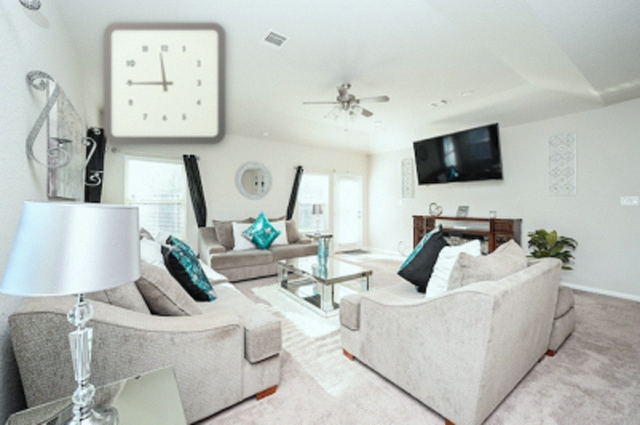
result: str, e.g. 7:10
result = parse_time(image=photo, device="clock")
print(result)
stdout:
11:45
